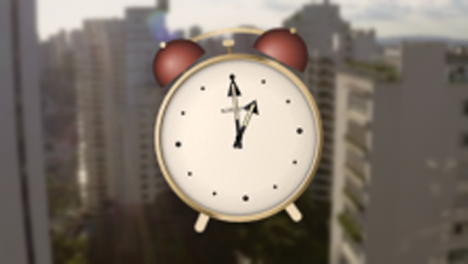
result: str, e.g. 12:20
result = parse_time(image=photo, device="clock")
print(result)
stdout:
1:00
